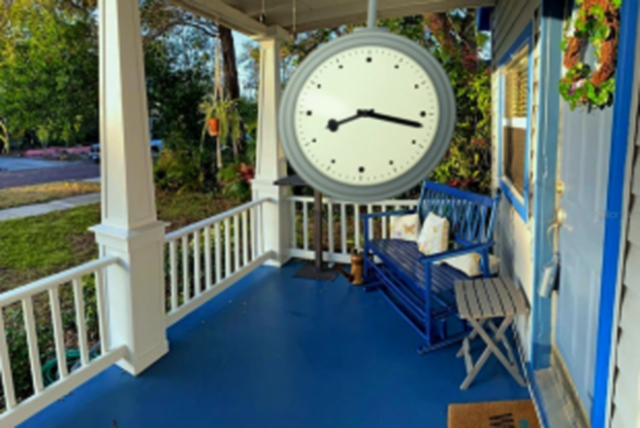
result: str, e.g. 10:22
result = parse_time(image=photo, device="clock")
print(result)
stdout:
8:17
